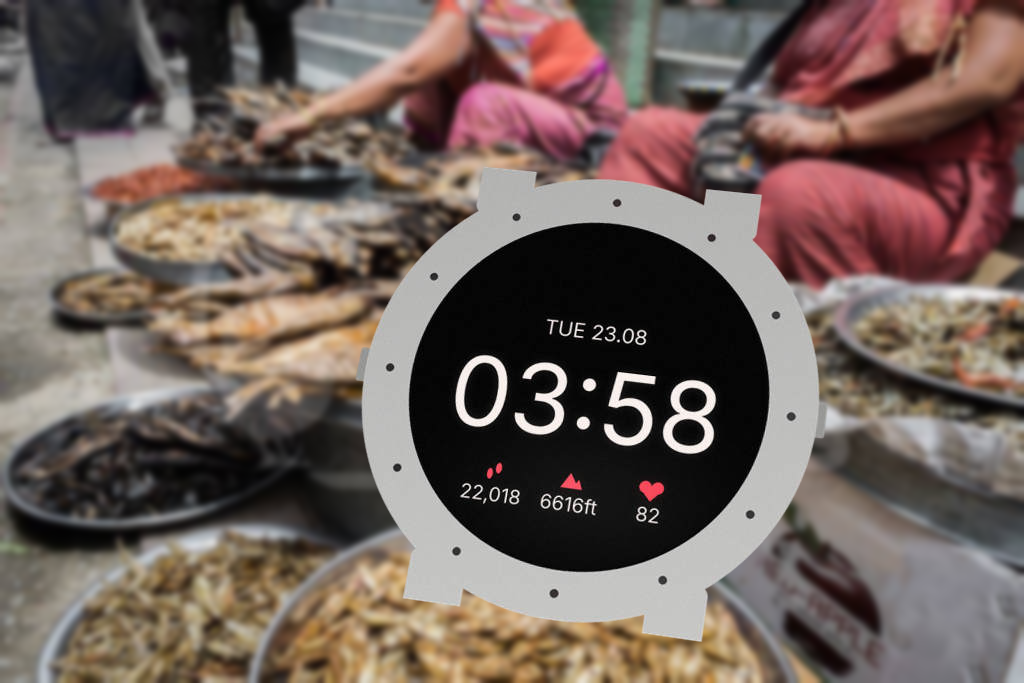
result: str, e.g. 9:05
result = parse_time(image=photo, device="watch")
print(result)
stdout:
3:58
